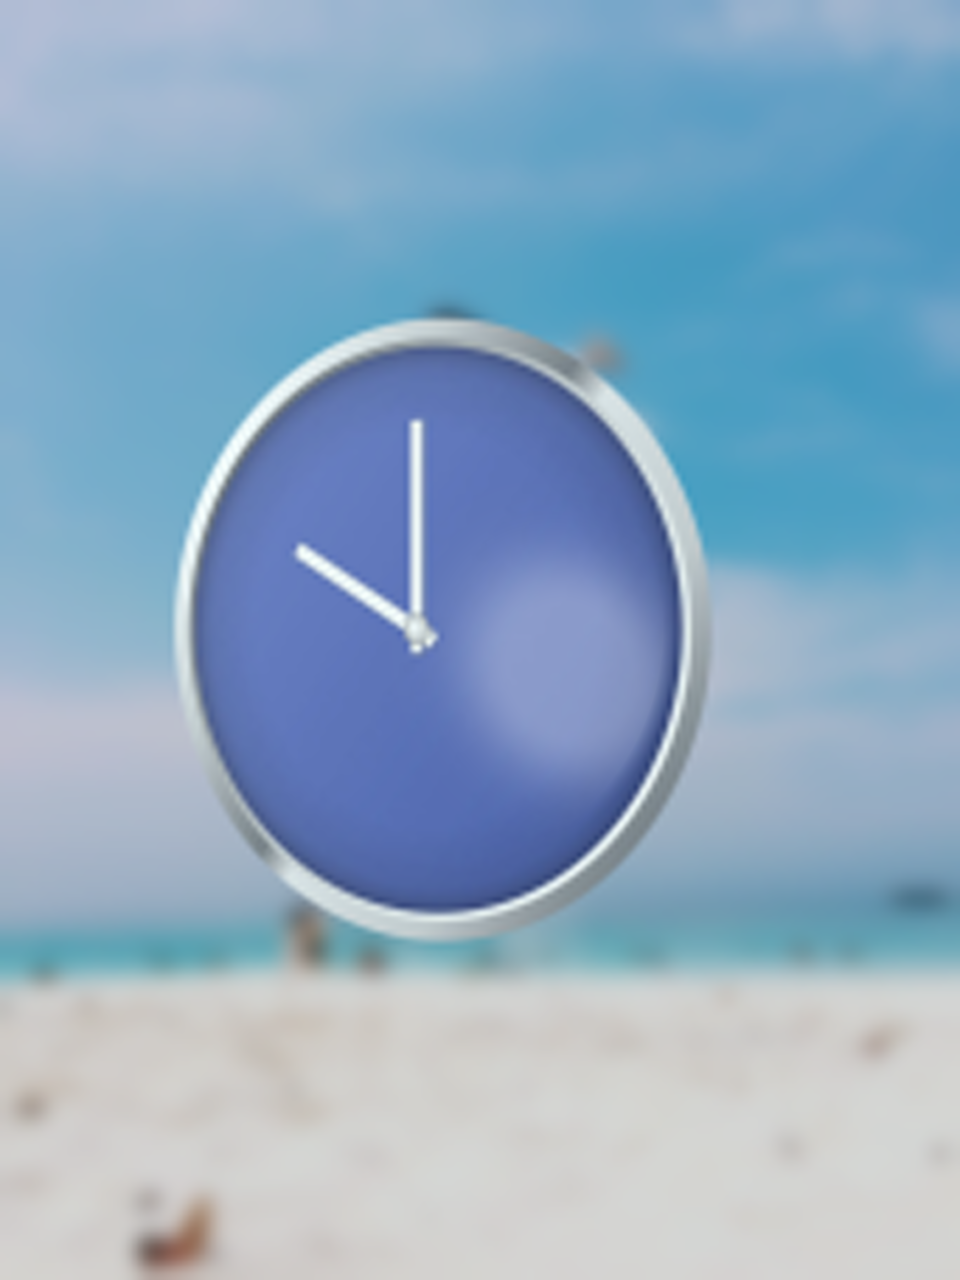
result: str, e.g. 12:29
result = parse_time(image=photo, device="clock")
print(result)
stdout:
10:00
